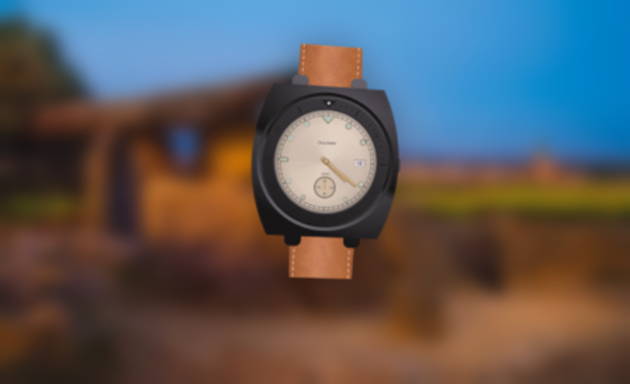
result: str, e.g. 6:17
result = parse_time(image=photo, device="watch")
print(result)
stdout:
4:21
